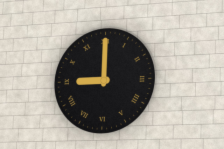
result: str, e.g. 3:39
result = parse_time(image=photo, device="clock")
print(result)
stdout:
9:00
